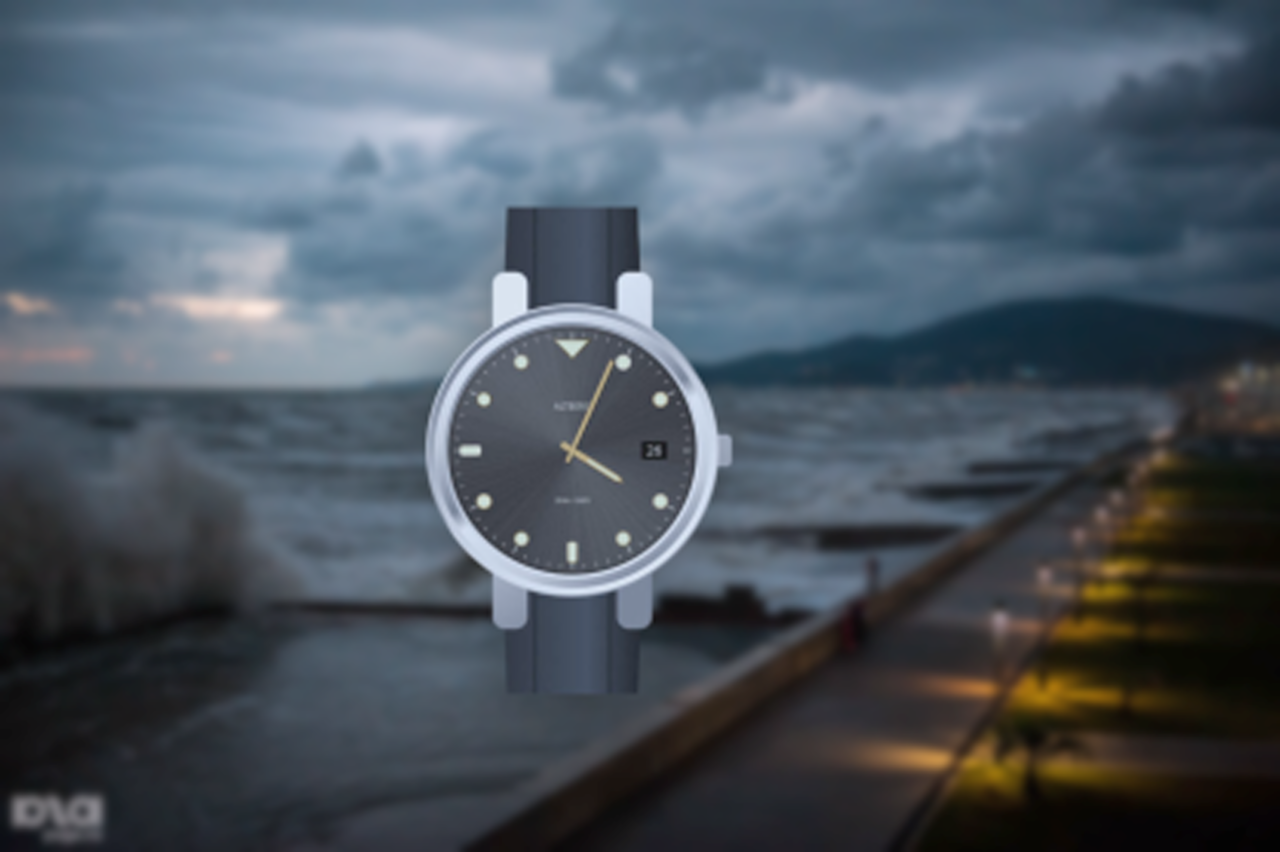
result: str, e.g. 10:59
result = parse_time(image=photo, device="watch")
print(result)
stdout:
4:04
